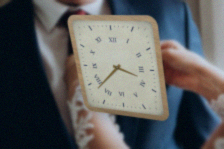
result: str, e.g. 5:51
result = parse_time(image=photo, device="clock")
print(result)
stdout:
3:38
